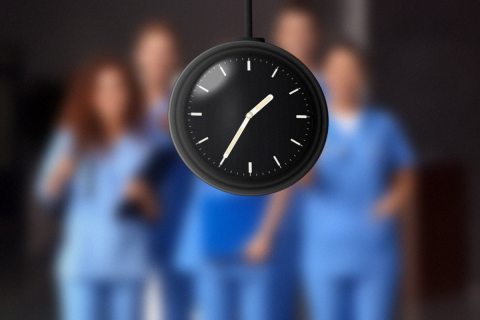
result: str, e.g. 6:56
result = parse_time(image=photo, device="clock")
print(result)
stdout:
1:35
